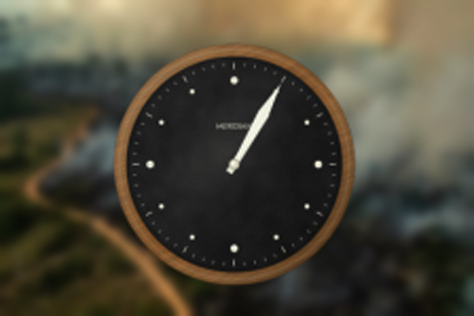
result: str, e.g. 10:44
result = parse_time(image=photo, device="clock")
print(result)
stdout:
1:05
